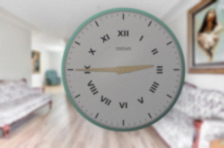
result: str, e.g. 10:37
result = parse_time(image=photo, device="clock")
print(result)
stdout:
2:45
